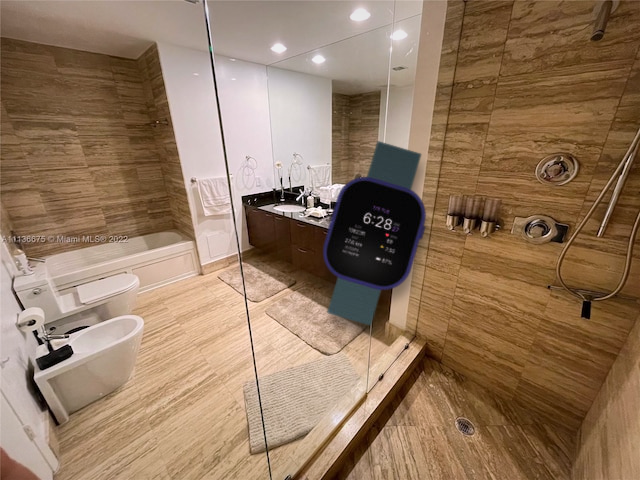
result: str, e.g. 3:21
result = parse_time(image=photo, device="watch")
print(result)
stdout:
6:28
